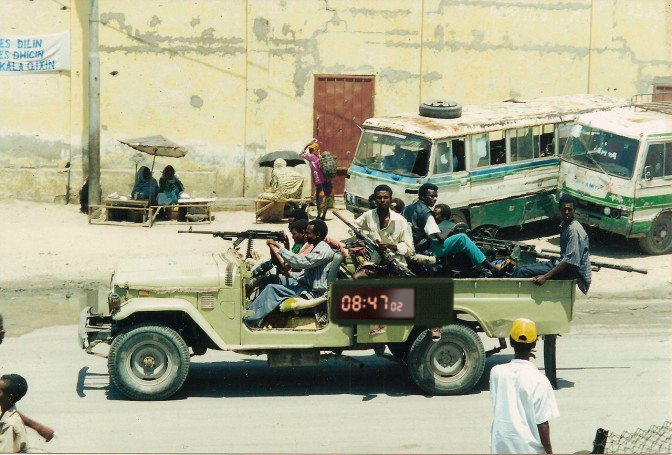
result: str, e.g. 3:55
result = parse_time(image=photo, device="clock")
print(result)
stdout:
8:47
